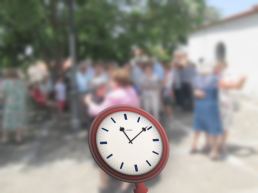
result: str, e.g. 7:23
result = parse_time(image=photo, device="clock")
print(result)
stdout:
11:09
